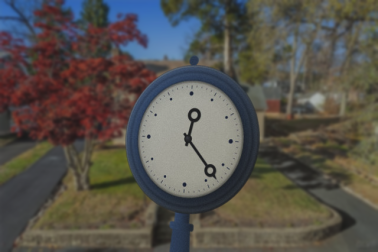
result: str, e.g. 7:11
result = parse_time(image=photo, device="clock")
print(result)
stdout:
12:23
